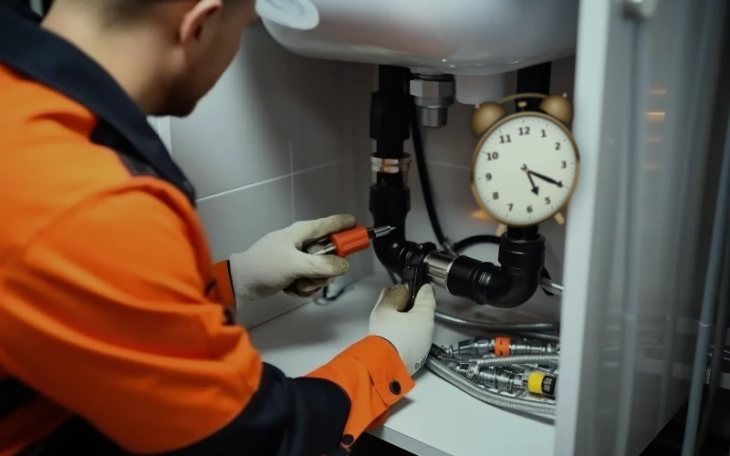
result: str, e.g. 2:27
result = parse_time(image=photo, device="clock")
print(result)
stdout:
5:20
